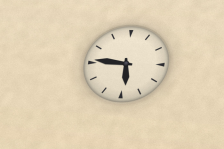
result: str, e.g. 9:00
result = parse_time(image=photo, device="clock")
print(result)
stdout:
5:46
